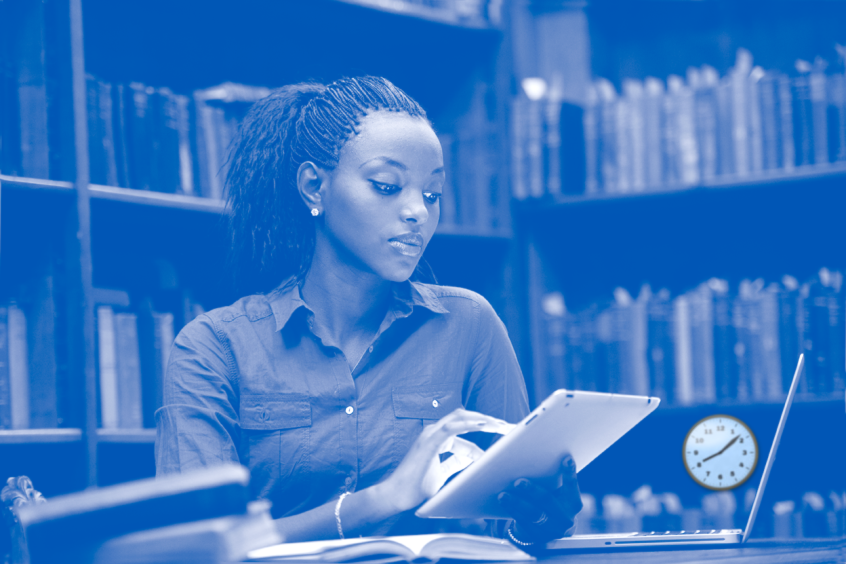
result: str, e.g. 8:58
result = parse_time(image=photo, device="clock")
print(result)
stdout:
8:08
